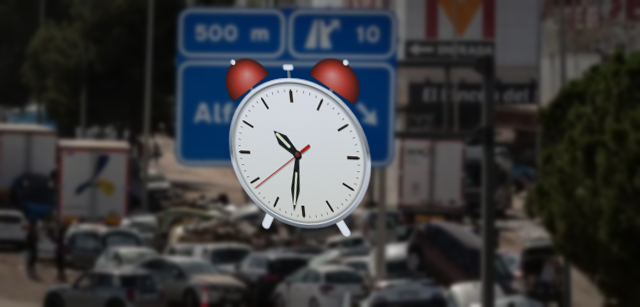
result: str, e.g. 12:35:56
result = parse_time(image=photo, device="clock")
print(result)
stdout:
10:31:39
